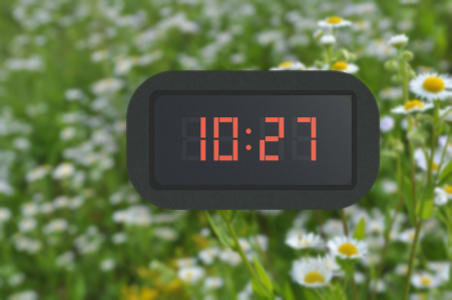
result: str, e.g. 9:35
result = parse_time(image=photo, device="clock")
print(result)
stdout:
10:27
